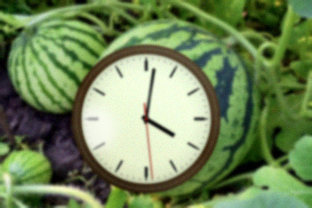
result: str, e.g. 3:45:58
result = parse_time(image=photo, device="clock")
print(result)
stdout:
4:01:29
